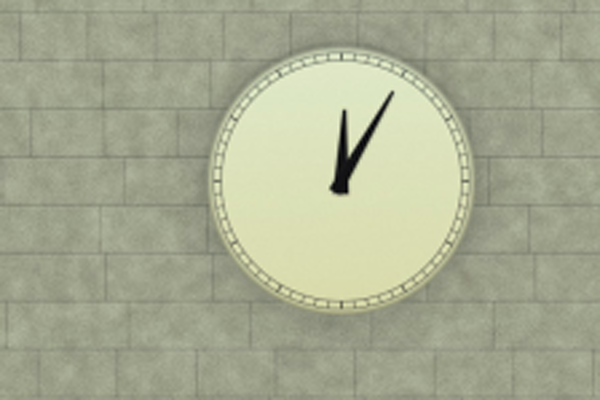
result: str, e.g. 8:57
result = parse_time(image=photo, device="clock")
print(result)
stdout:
12:05
